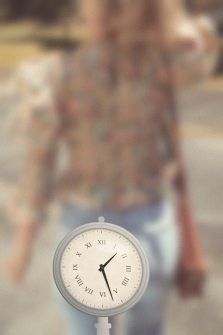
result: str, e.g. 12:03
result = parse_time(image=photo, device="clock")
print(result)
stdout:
1:27
